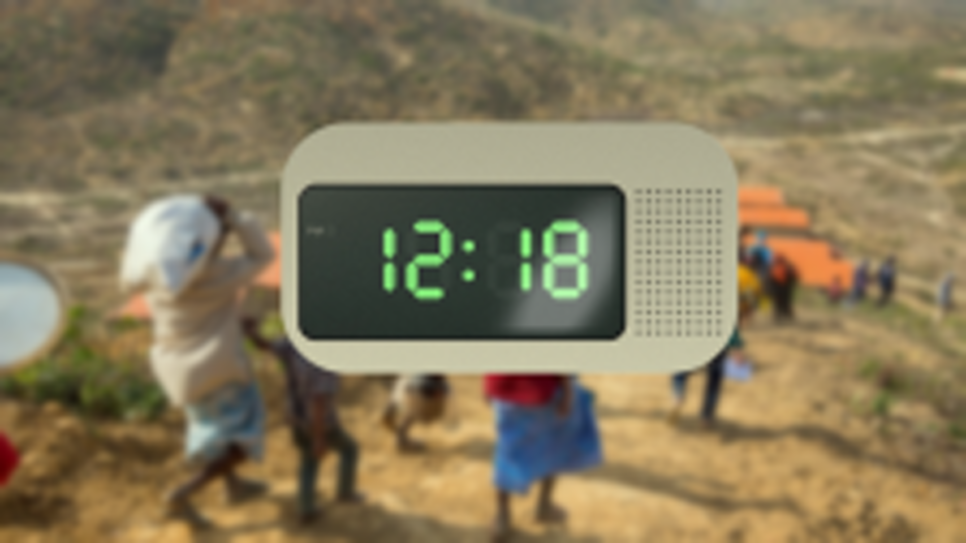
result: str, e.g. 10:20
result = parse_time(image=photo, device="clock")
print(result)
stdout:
12:18
